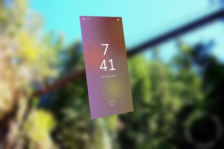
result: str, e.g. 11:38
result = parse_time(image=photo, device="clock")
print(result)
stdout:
7:41
